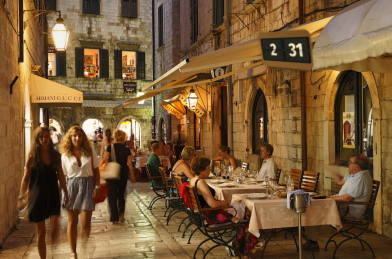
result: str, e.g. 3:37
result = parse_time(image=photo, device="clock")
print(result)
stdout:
2:31
